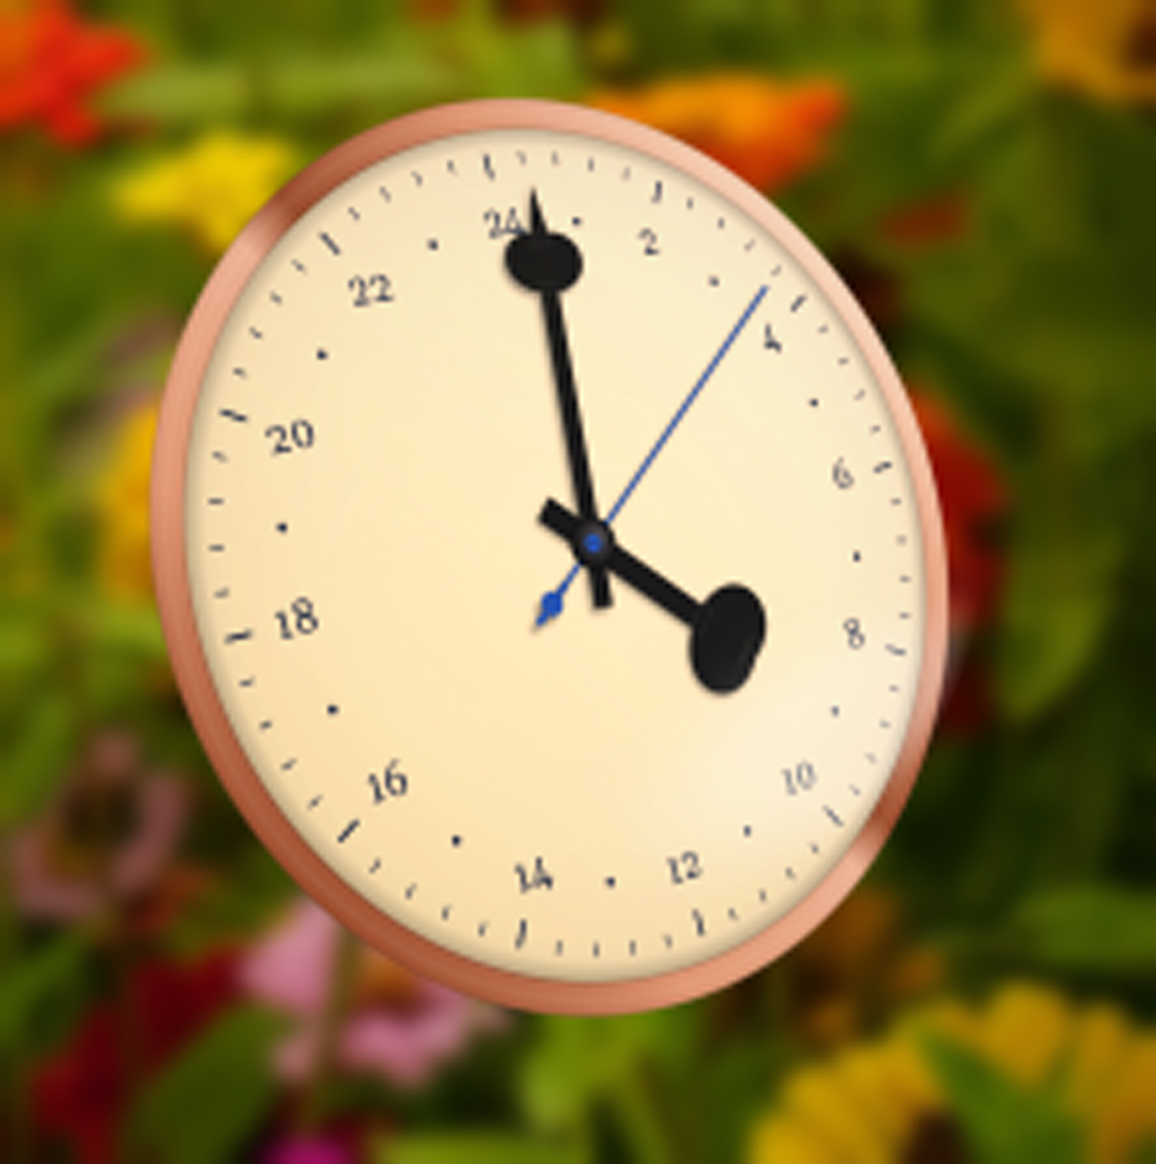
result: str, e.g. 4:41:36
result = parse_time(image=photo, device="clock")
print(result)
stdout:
9:01:09
